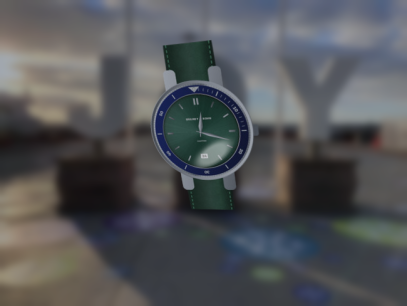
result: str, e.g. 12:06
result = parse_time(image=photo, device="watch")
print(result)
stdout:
12:18
